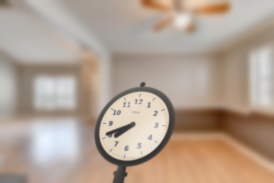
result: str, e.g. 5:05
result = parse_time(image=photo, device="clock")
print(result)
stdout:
7:41
